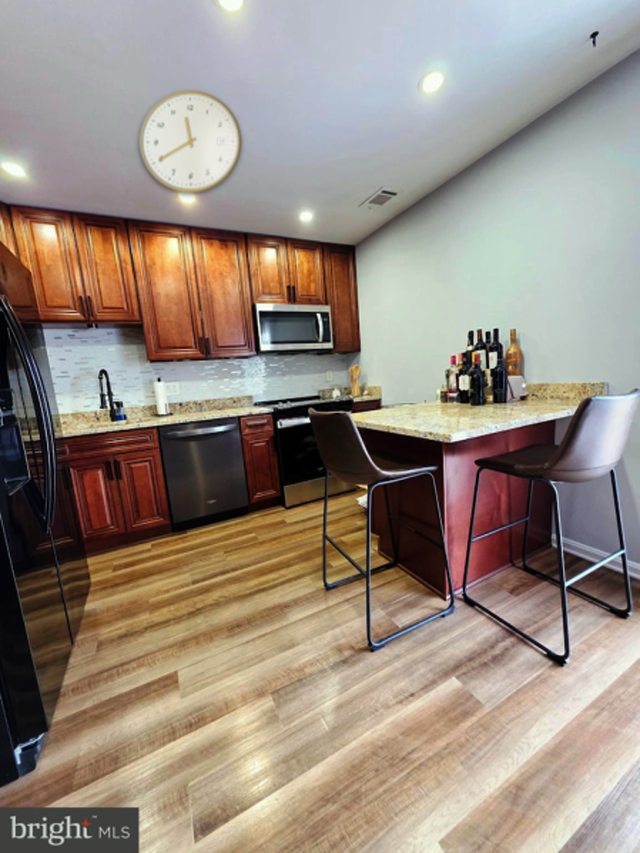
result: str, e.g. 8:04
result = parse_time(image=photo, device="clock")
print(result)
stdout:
11:40
